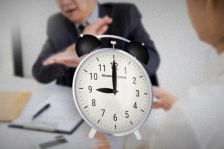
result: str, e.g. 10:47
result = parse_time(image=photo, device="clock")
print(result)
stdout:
9:00
